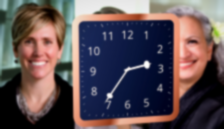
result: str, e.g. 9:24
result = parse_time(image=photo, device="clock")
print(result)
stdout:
2:36
